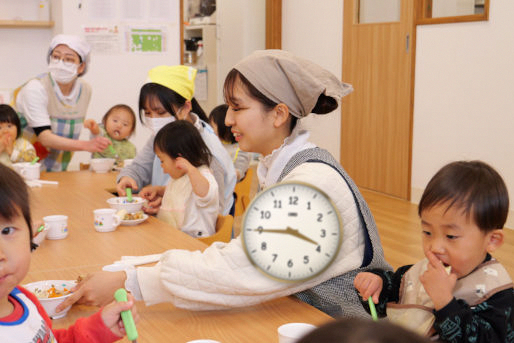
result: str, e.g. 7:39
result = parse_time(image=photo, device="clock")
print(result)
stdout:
3:45
